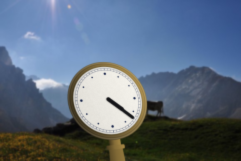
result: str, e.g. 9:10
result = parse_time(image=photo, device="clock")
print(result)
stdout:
4:22
